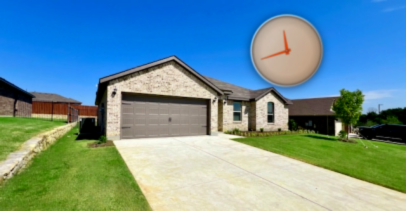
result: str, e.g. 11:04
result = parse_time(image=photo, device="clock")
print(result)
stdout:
11:42
